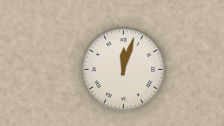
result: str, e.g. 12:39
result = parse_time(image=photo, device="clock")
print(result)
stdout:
12:03
